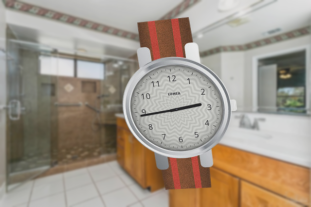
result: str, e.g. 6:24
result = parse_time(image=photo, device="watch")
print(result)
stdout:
2:44
